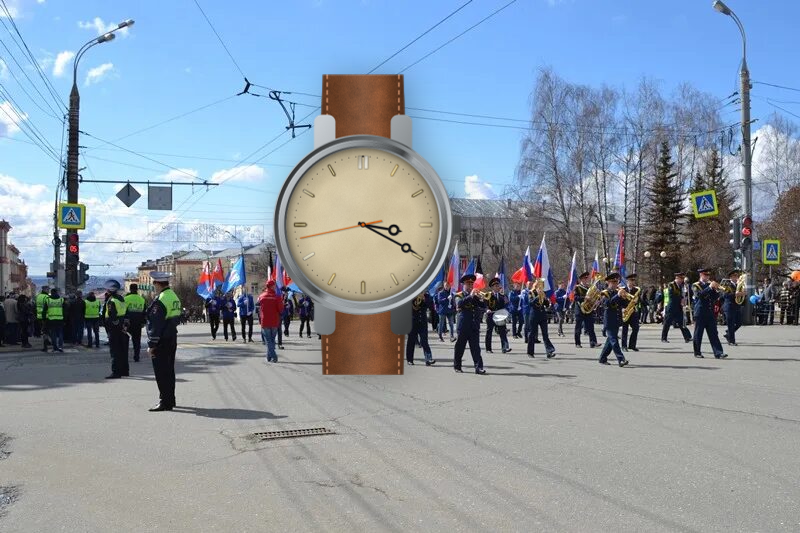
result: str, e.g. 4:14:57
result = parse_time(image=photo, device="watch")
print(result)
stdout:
3:19:43
